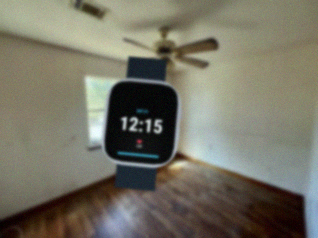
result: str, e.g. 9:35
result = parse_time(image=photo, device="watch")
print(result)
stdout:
12:15
